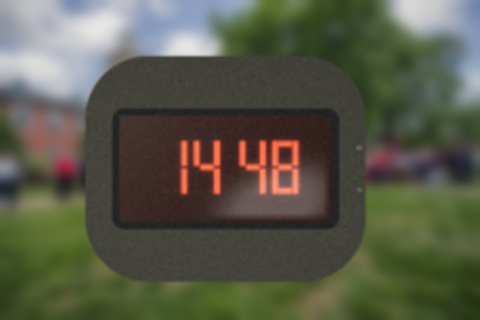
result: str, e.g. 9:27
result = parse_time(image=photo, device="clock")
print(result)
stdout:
14:48
